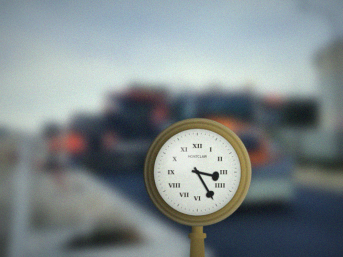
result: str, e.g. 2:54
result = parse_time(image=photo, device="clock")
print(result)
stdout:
3:25
